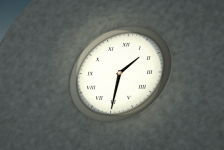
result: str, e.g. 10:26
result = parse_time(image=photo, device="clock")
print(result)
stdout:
1:30
